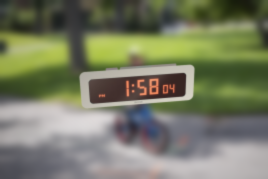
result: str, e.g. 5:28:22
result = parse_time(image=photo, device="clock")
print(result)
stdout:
1:58:04
